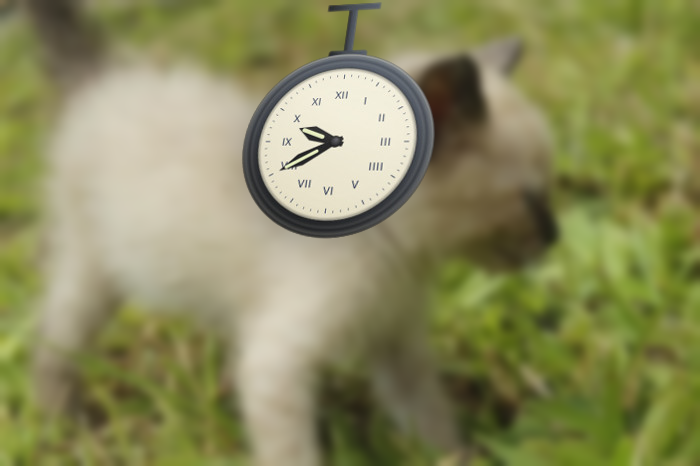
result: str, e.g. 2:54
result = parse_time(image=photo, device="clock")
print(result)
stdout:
9:40
